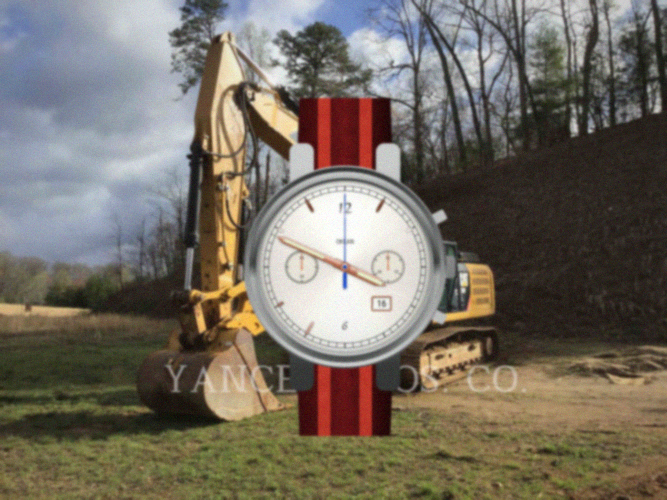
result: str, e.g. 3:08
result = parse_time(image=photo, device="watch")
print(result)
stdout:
3:49
